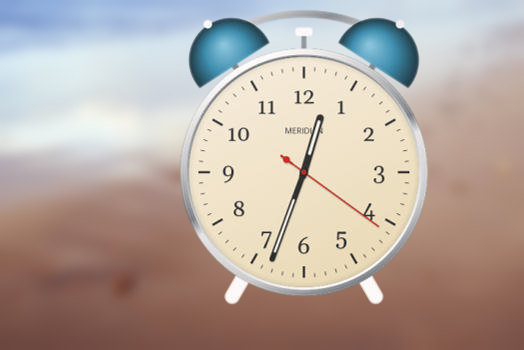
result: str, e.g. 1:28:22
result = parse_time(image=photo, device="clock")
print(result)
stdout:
12:33:21
